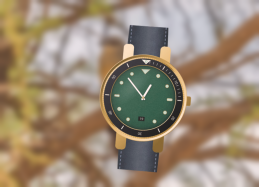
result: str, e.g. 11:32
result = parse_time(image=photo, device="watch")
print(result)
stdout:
12:53
